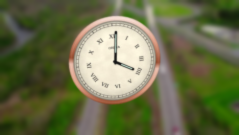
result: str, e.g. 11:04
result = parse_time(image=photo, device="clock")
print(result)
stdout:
4:01
